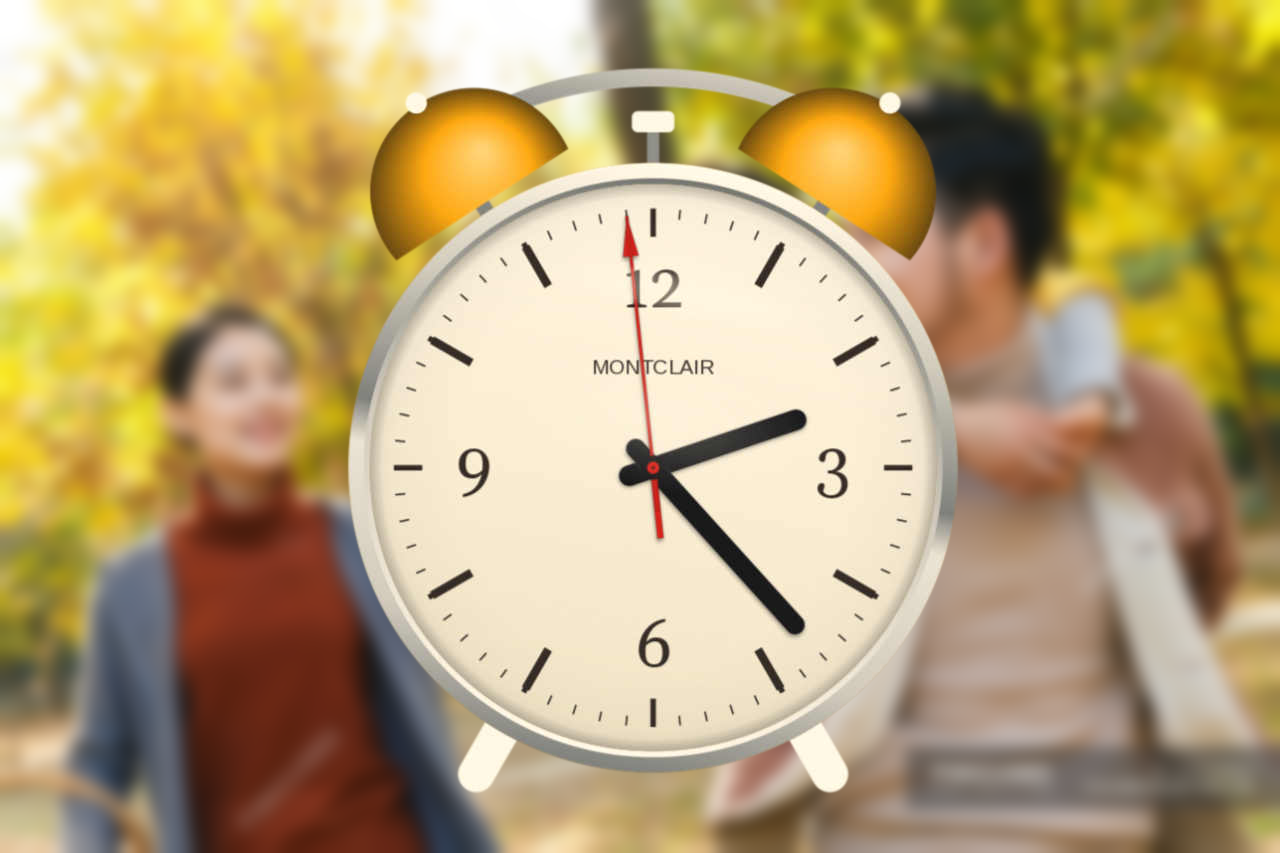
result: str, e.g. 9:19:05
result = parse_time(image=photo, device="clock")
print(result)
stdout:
2:22:59
